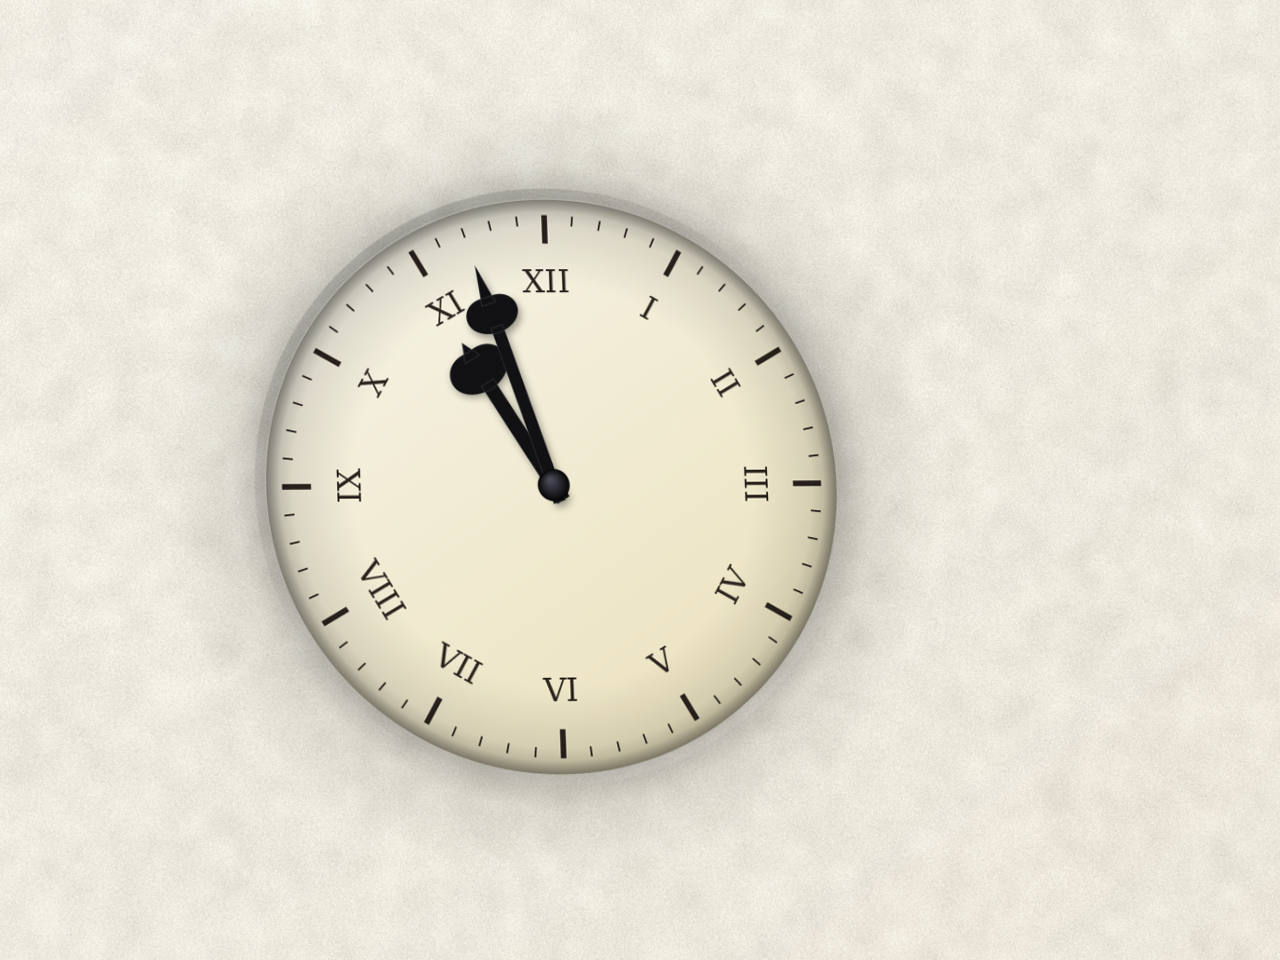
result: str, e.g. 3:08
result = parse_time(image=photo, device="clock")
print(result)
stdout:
10:57
